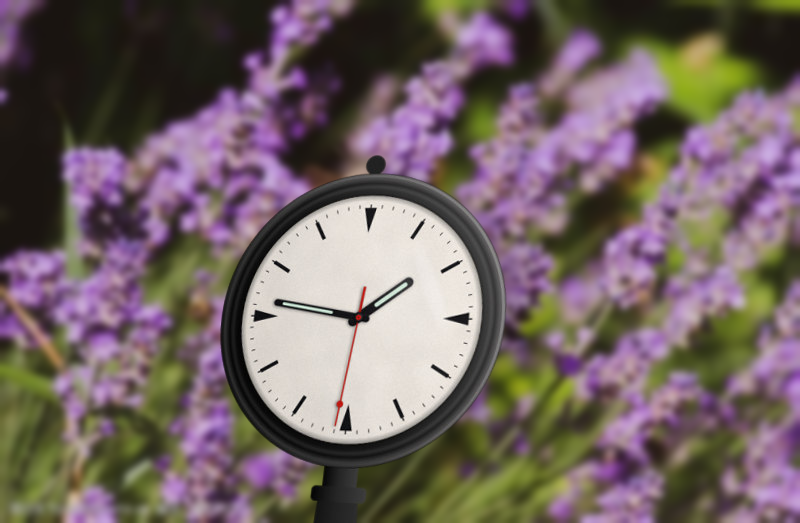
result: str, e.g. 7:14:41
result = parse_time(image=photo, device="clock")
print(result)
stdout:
1:46:31
